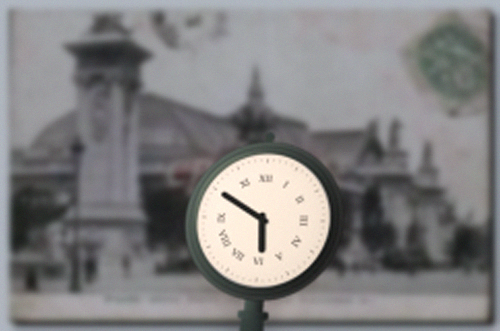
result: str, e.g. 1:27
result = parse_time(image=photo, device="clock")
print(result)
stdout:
5:50
